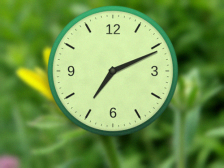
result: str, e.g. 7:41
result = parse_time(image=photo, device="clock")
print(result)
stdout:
7:11
